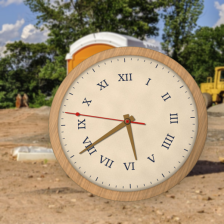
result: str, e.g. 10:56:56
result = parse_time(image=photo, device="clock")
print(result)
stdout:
5:39:47
